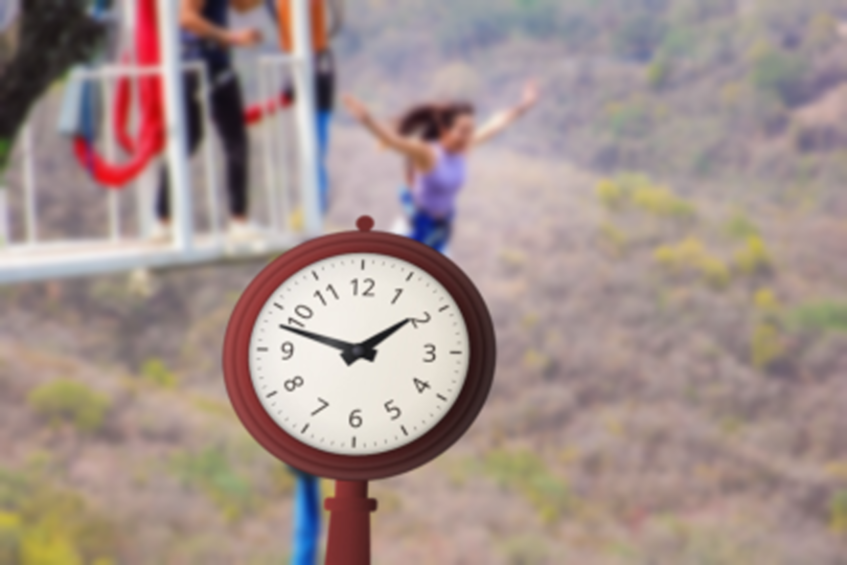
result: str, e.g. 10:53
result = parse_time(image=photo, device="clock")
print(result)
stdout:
1:48
